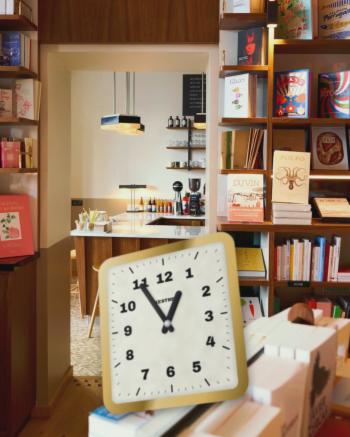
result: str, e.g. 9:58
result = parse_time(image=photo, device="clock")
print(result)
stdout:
12:55
